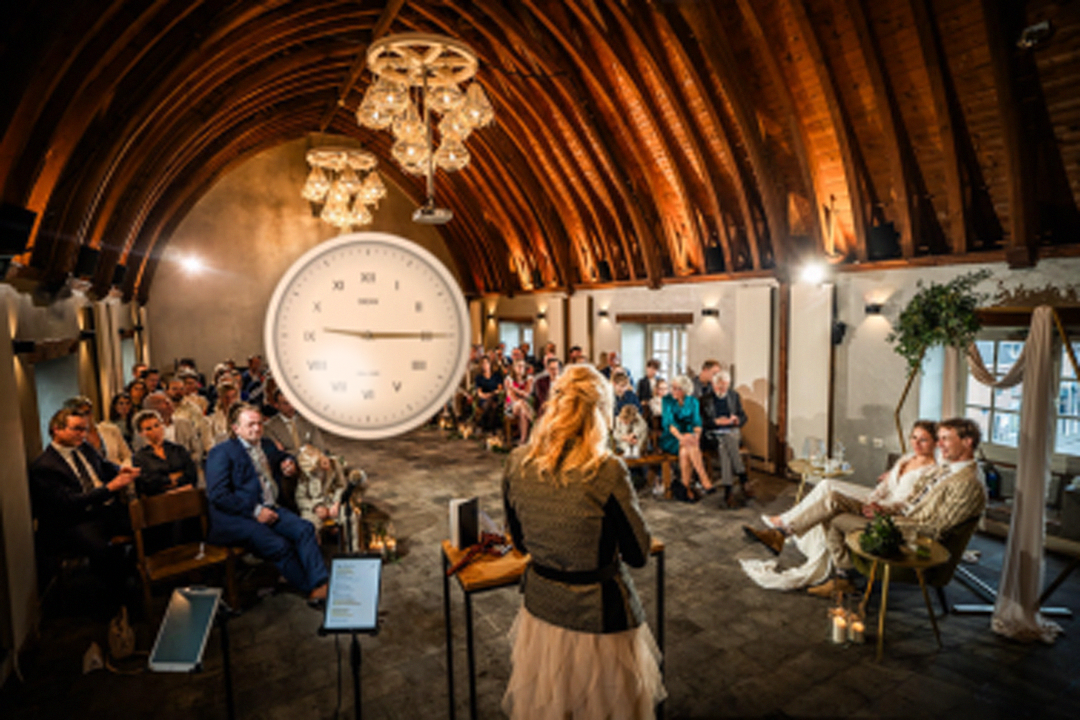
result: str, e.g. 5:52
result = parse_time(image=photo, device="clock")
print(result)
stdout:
9:15
